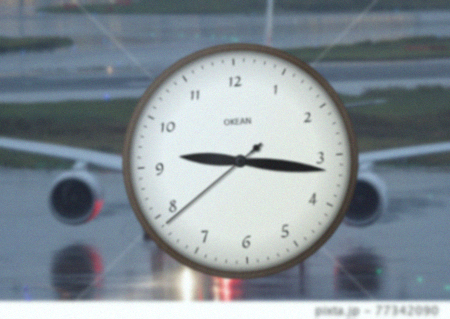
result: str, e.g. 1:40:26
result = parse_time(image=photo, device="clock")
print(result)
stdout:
9:16:39
